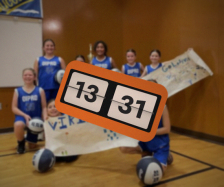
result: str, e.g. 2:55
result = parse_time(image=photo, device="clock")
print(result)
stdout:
13:31
